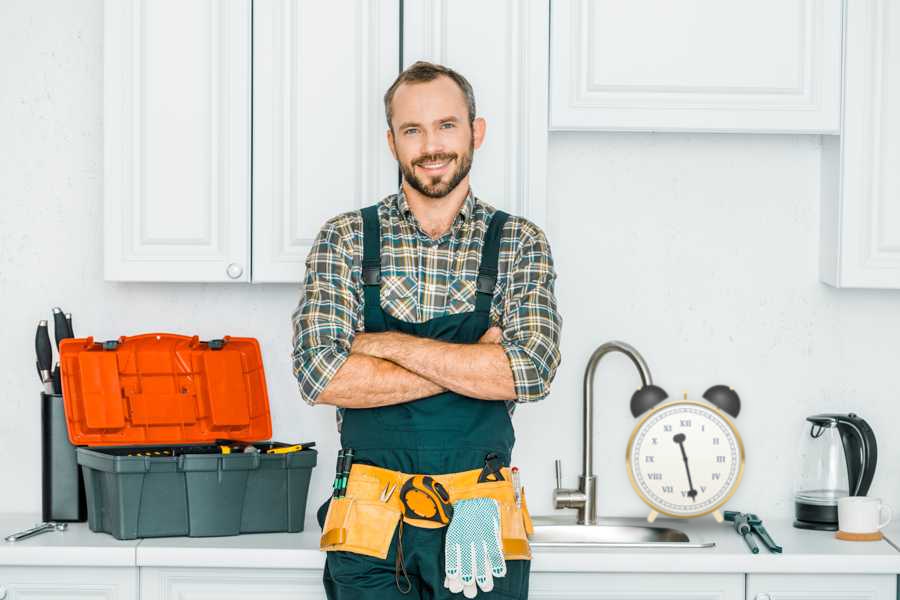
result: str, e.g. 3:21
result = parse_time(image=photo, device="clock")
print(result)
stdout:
11:28
